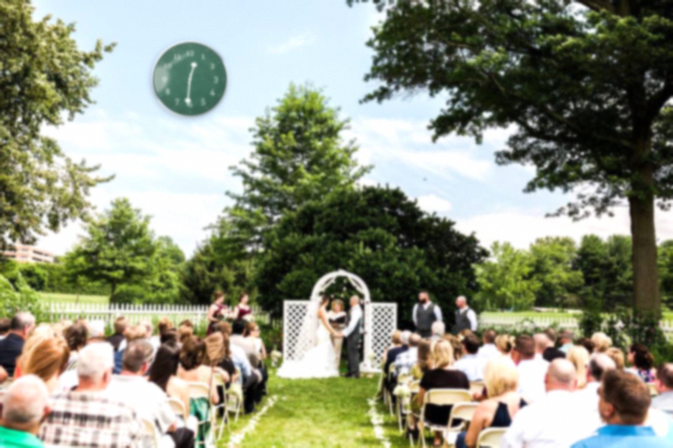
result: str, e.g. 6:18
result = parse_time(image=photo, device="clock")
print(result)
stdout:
12:31
